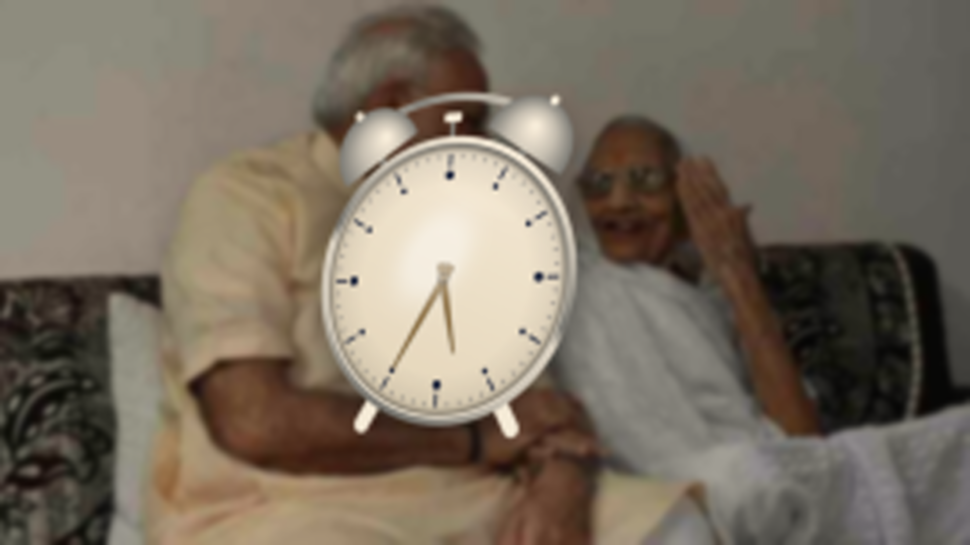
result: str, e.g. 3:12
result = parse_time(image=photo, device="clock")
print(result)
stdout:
5:35
